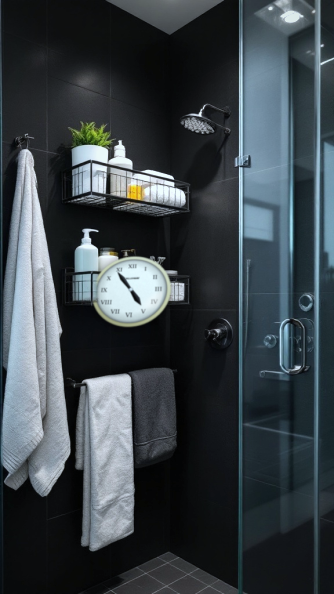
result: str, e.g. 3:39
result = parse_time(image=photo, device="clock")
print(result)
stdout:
4:54
